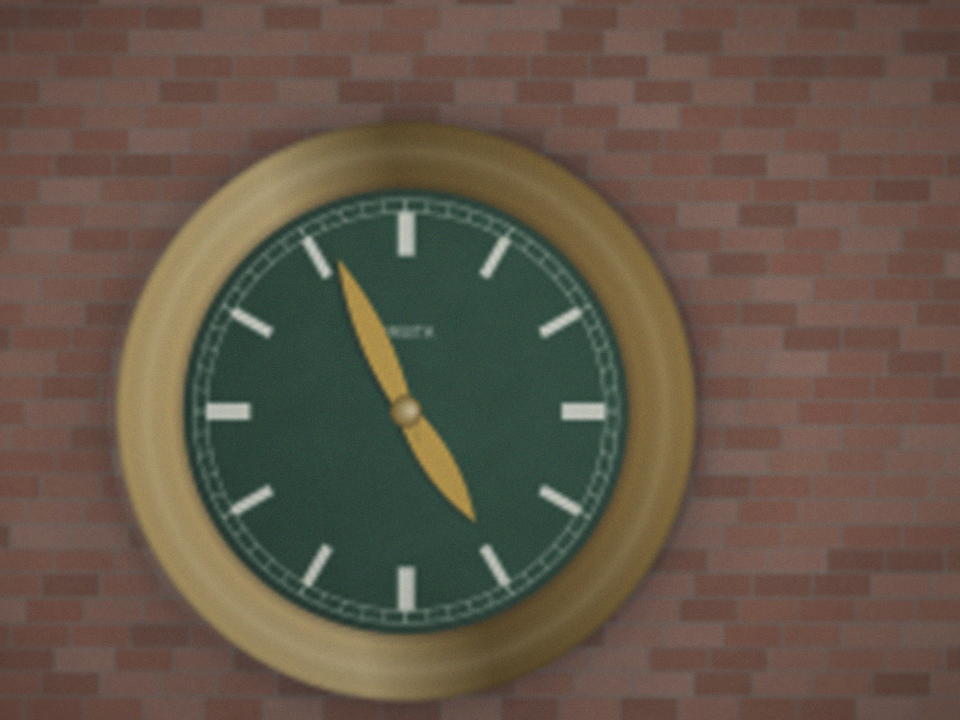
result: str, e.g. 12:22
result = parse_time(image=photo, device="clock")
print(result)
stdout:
4:56
